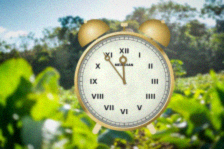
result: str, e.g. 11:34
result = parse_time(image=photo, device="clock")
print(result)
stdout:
11:54
